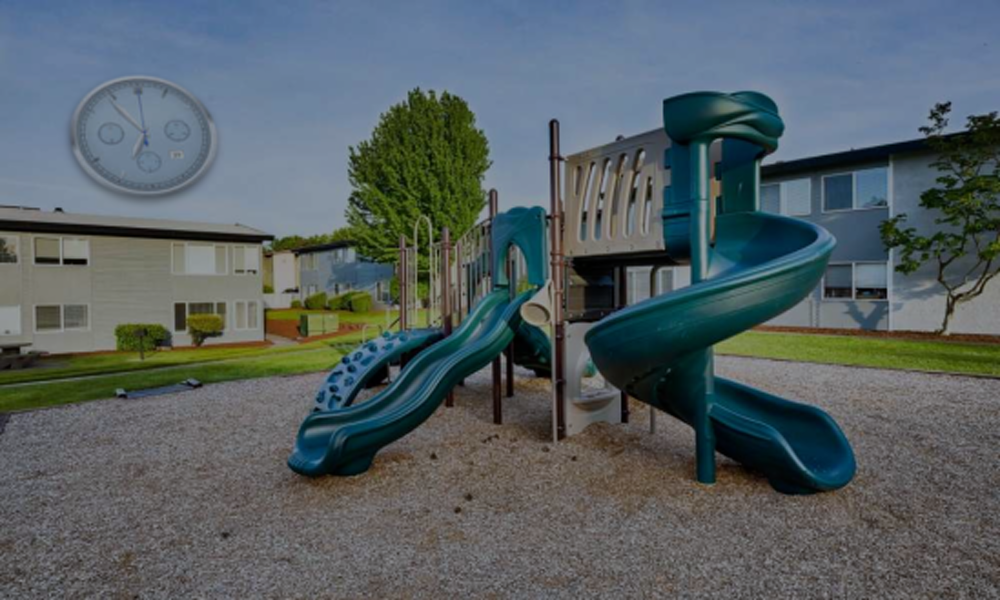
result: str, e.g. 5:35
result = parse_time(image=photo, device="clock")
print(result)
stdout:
6:54
